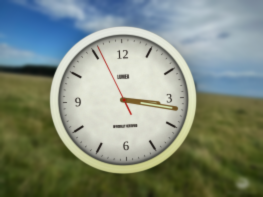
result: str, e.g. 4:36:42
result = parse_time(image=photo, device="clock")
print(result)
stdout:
3:16:56
